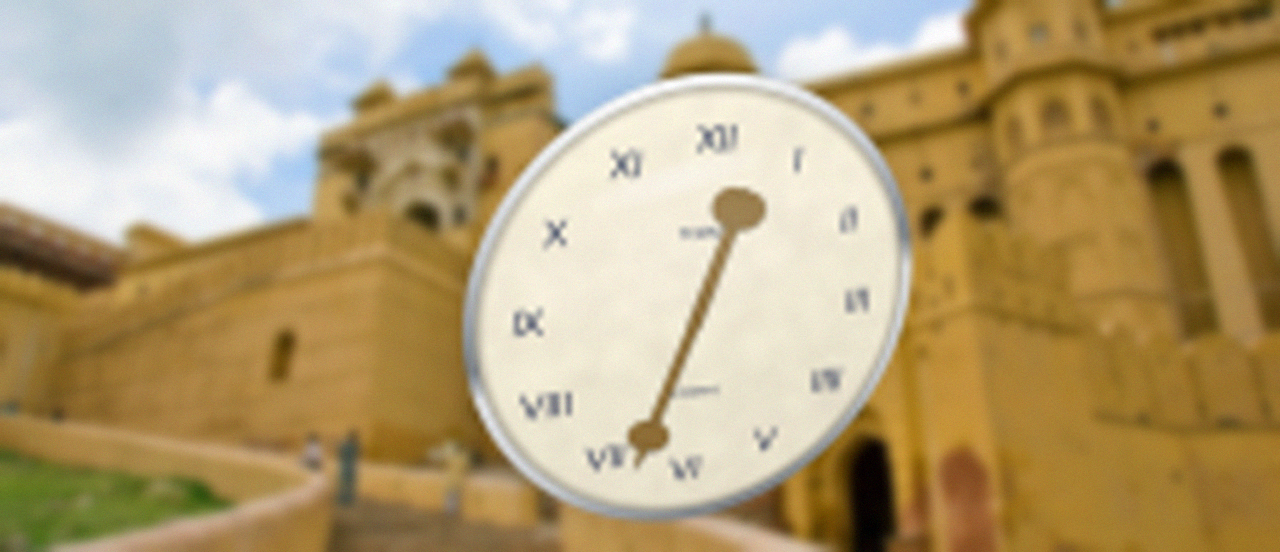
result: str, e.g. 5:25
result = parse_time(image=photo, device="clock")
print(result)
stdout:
12:33
